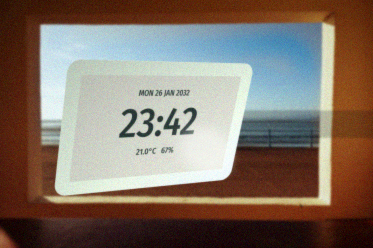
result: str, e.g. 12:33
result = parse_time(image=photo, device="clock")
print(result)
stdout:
23:42
